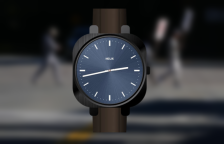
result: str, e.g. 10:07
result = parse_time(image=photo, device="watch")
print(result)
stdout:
2:43
